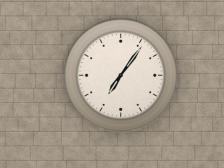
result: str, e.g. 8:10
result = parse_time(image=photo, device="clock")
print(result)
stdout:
7:06
